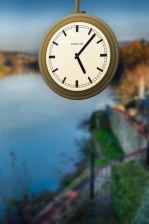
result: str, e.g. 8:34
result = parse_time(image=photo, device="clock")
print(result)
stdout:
5:07
